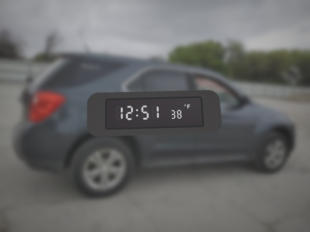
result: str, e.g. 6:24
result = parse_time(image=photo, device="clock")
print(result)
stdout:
12:51
